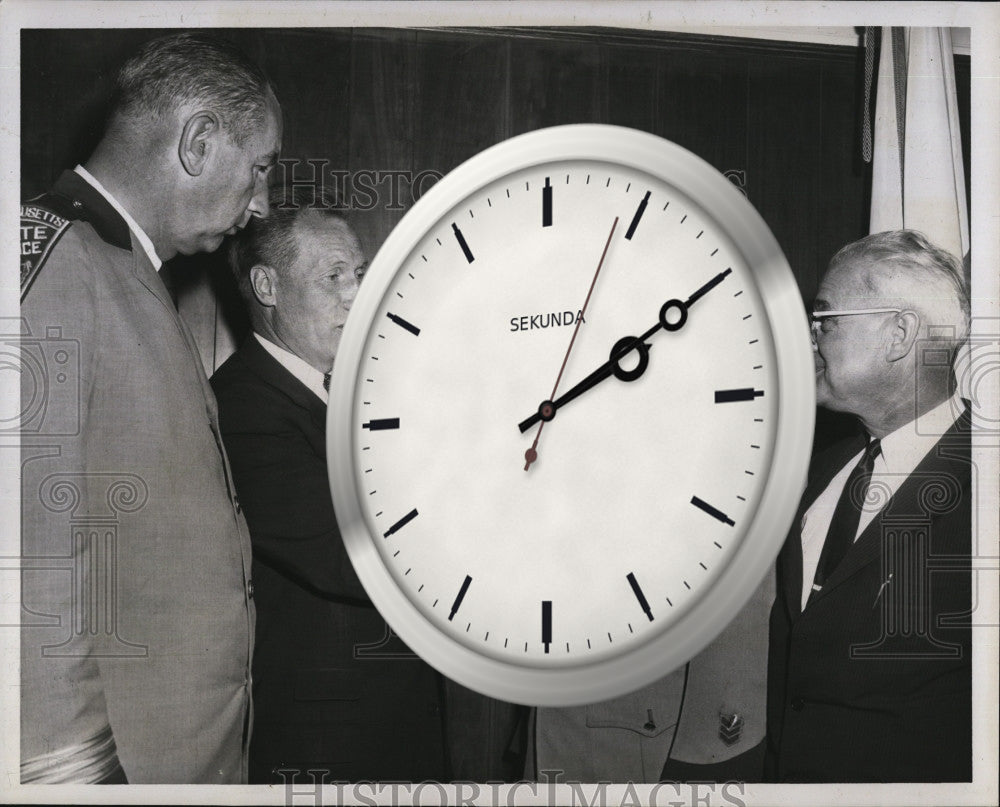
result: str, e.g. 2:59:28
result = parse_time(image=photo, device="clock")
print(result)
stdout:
2:10:04
